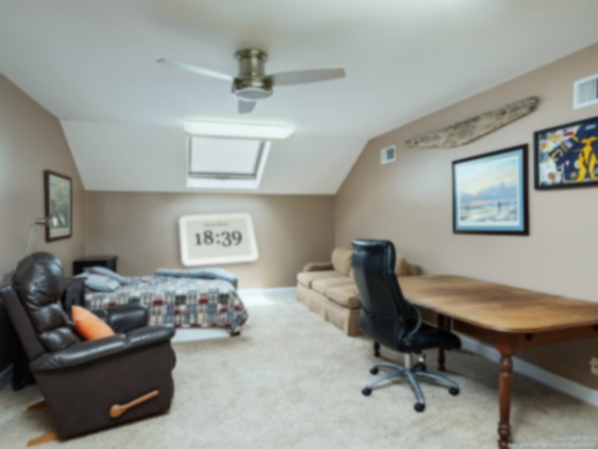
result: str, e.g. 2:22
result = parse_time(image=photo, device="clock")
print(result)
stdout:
18:39
